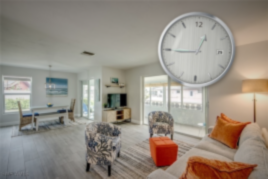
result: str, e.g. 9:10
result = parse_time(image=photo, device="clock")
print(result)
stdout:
12:45
